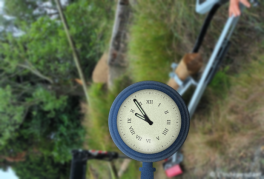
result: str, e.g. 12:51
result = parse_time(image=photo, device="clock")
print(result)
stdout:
9:54
